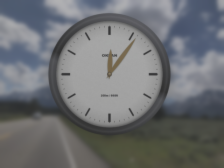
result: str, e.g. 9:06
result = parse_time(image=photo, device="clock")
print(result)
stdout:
12:06
